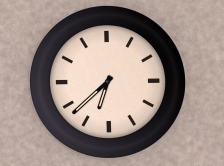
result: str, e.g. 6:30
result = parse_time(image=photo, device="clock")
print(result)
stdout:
6:38
